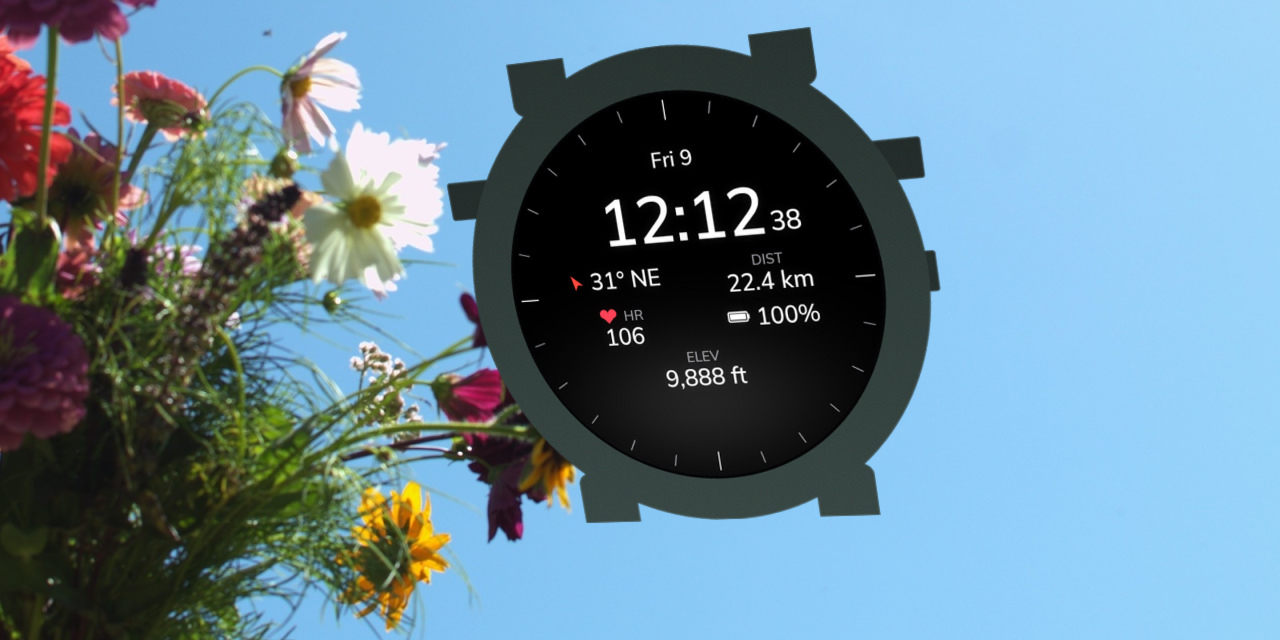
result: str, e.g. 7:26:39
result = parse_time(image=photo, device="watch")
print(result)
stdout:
12:12:38
